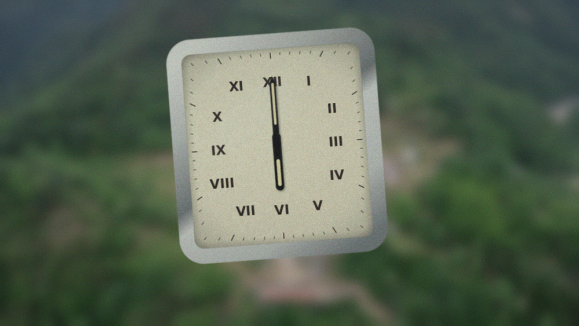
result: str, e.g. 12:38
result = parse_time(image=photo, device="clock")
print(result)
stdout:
6:00
